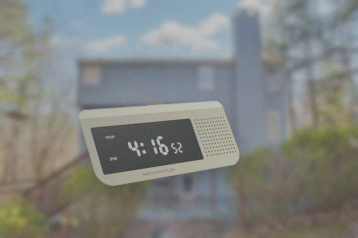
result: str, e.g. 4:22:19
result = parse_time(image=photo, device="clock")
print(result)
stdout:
4:16:52
